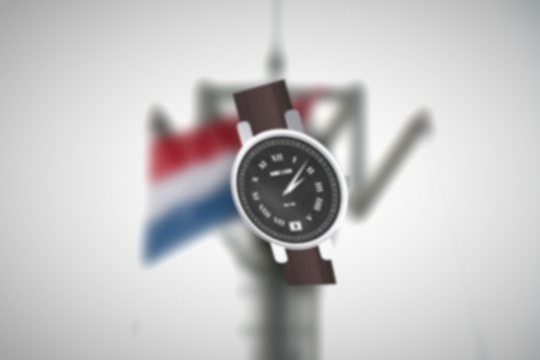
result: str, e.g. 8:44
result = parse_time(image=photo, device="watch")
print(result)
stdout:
2:08
